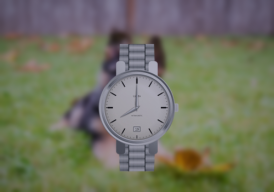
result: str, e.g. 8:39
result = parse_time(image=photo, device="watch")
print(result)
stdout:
8:00
